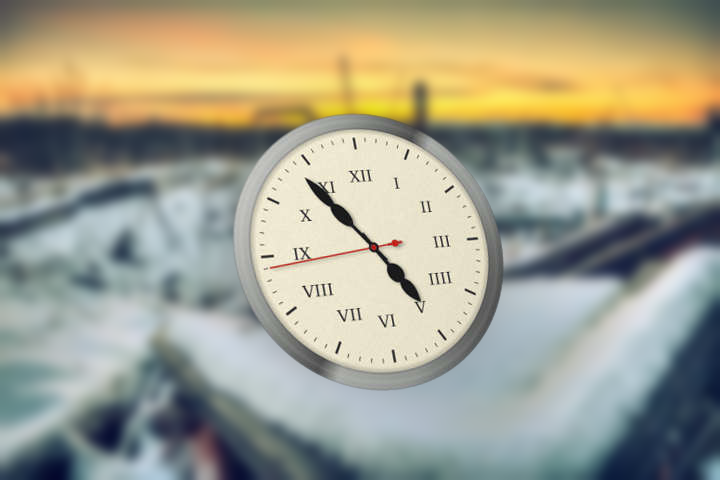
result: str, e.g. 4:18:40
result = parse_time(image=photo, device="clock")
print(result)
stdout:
4:53:44
